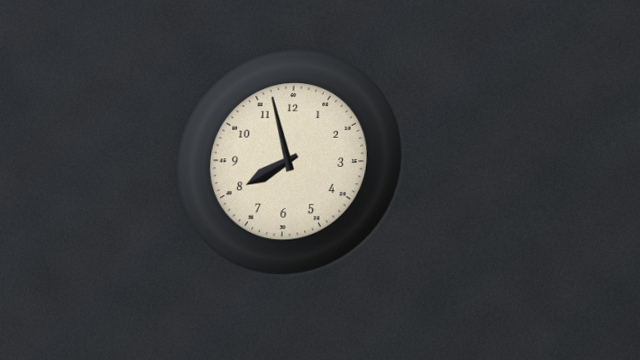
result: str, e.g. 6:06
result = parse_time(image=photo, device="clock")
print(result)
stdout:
7:57
